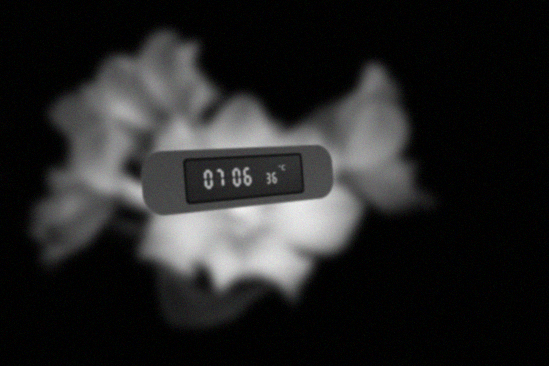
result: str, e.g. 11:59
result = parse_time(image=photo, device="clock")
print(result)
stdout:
7:06
